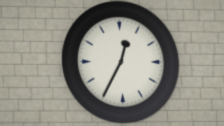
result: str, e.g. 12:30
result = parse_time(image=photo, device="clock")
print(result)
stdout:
12:35
